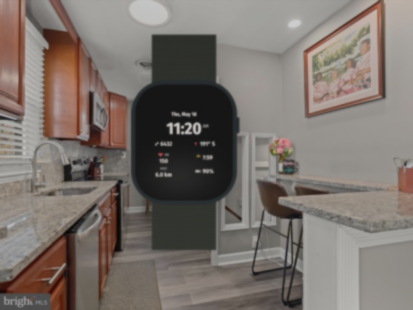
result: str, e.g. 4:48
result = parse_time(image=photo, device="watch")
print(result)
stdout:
11:20
